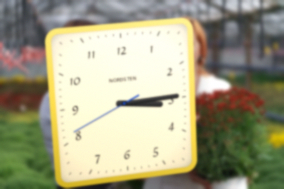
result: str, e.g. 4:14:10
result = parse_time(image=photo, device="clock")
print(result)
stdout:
3:14:41
